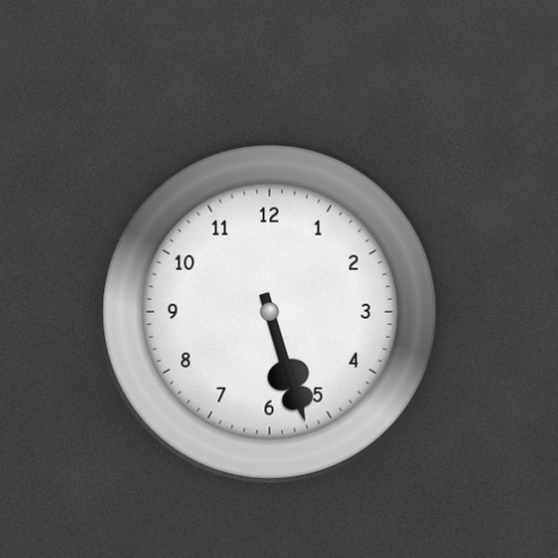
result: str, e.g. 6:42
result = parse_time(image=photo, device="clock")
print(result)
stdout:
5:27
